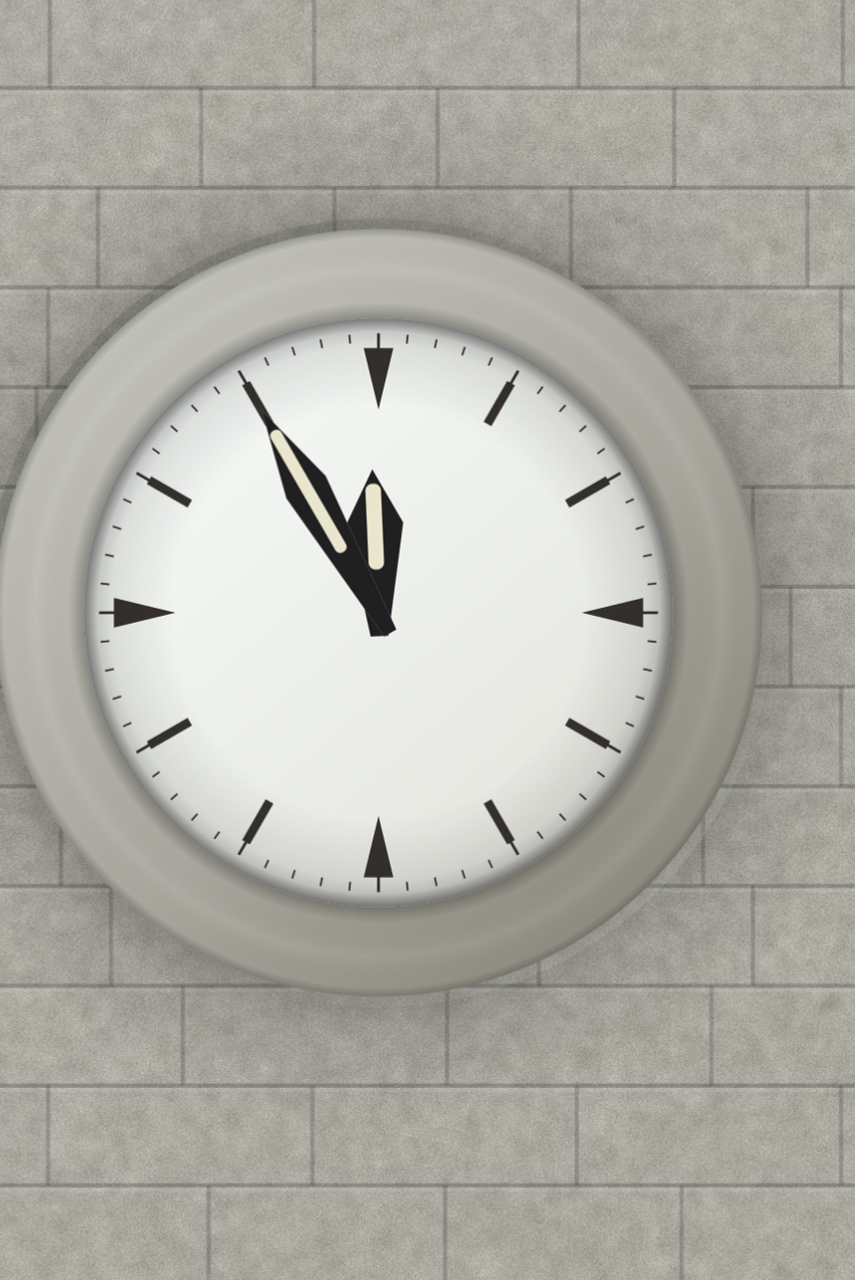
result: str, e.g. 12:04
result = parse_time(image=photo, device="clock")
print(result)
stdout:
11:55
